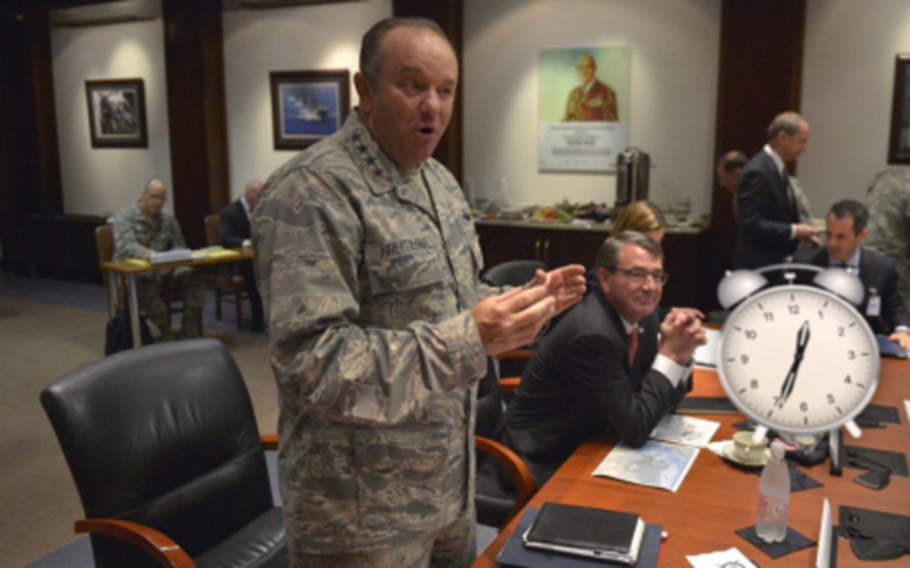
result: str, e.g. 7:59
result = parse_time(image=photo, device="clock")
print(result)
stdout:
12:34
